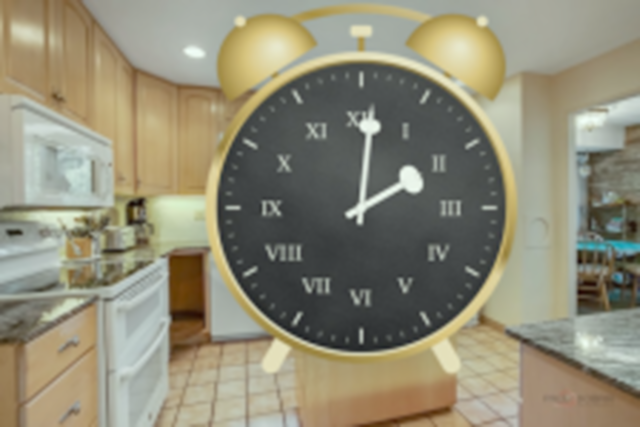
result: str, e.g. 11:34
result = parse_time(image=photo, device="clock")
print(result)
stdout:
2:01
